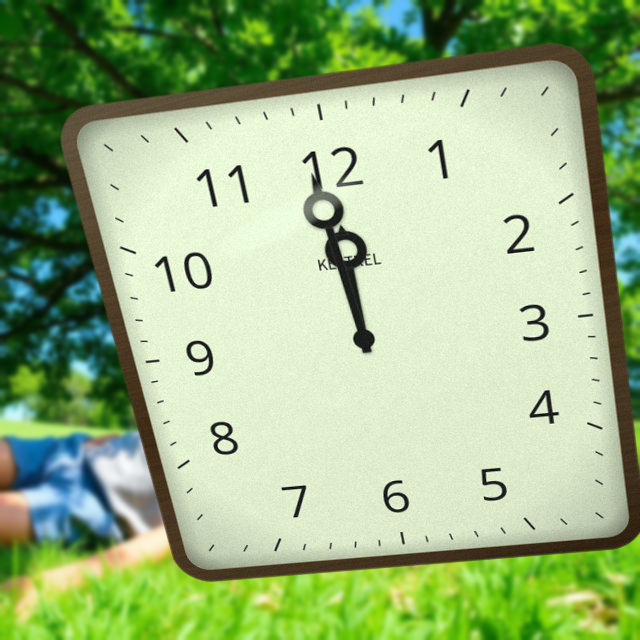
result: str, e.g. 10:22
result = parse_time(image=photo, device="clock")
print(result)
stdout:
11:59
